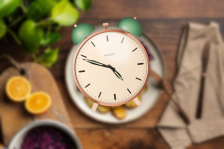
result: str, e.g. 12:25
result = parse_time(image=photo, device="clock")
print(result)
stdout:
4:49
